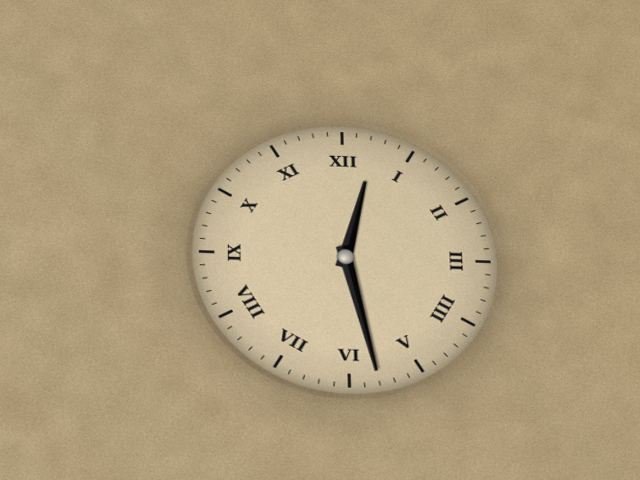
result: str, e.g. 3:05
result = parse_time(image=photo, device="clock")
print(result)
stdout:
12:28
